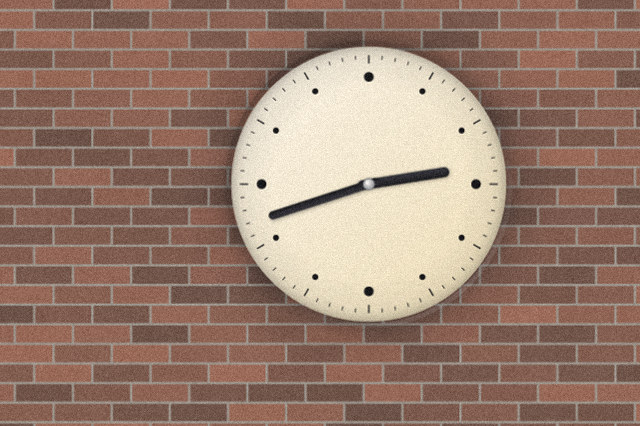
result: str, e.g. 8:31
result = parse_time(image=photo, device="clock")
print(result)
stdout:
2:42
